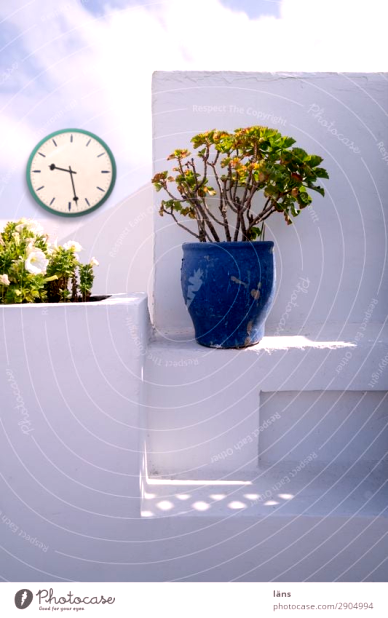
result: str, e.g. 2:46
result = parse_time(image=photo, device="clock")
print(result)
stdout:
9:28
